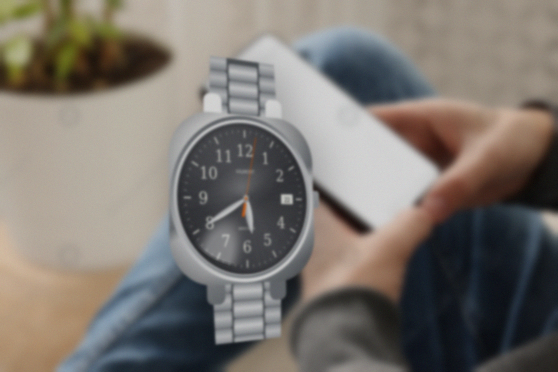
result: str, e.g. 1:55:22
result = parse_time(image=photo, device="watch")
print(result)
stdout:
5:40:02
